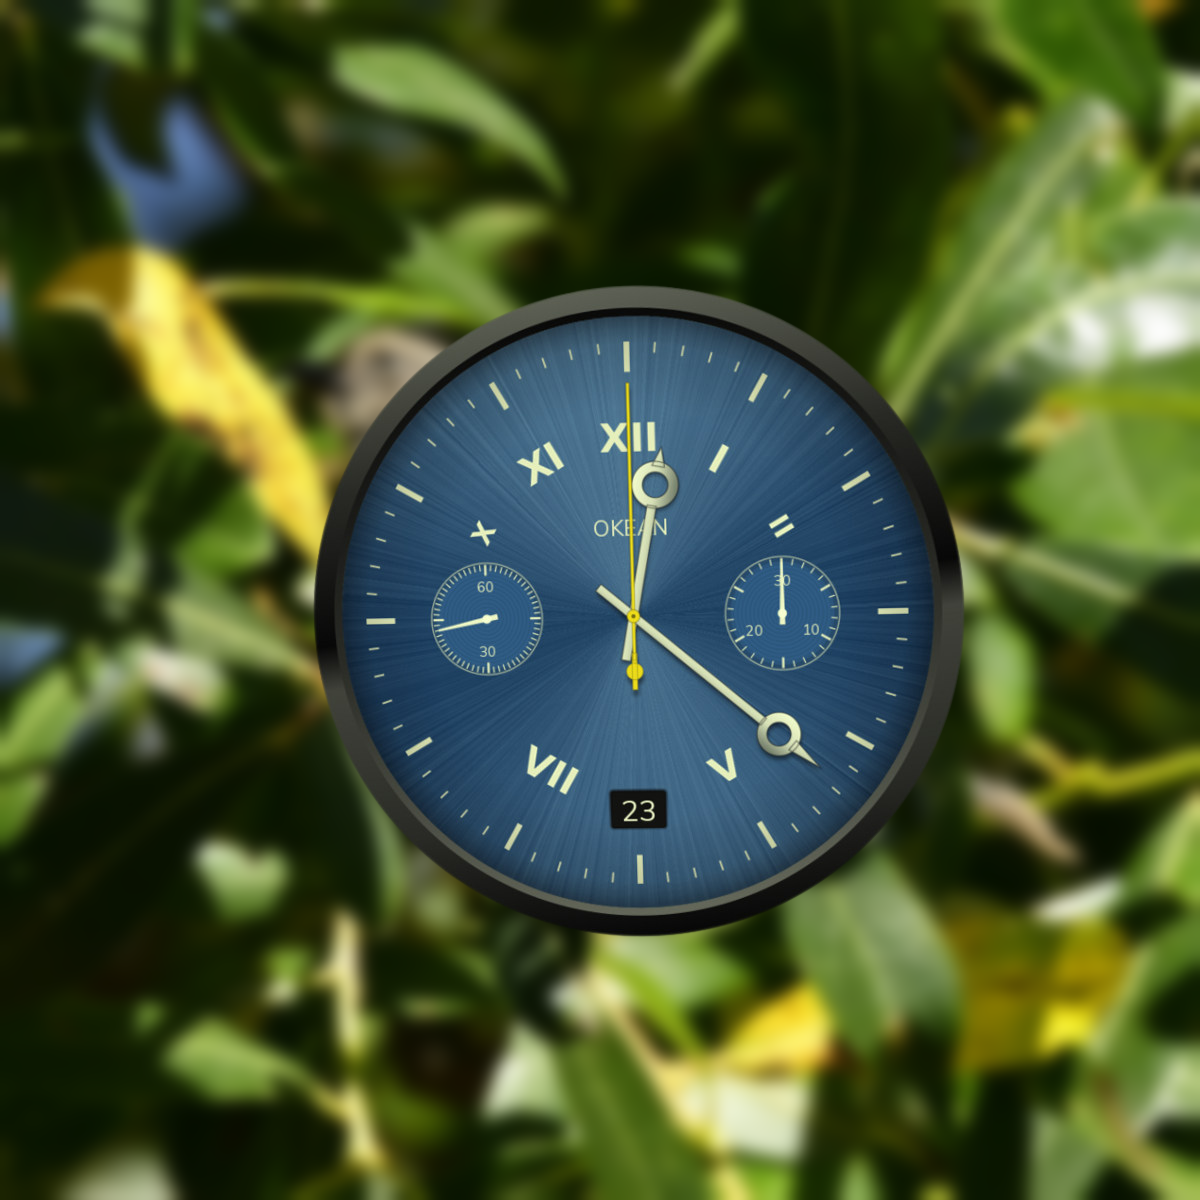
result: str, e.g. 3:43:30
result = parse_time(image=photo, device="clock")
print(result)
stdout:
12:21:43
